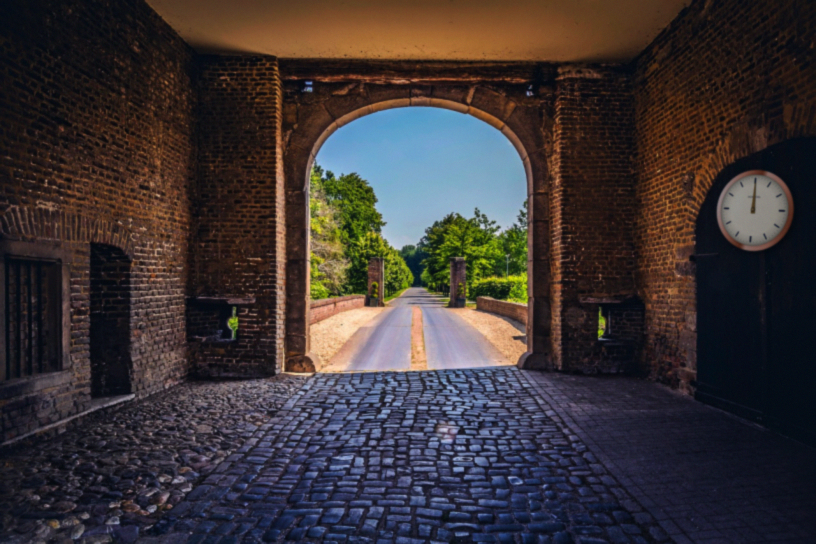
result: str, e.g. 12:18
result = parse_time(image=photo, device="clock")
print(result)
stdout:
12:00
